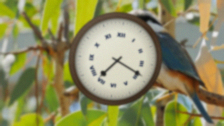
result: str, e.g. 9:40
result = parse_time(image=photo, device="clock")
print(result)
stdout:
7:19
